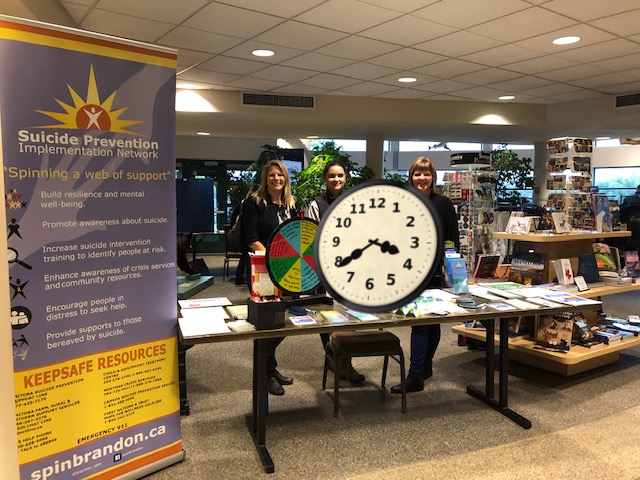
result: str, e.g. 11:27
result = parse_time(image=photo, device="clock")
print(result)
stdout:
3:39
